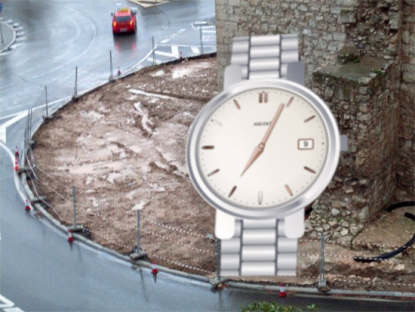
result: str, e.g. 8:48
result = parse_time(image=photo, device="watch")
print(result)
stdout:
7:04
